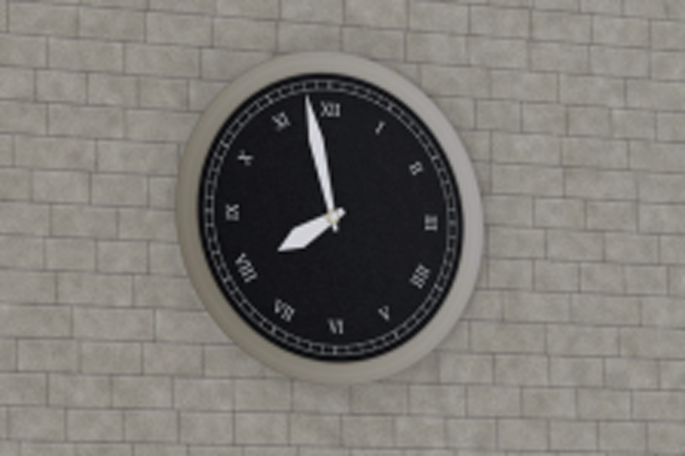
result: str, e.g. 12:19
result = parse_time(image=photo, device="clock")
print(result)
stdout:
7:58
